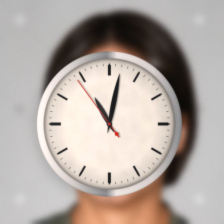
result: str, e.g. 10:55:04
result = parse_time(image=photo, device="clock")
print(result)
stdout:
11:01:54
